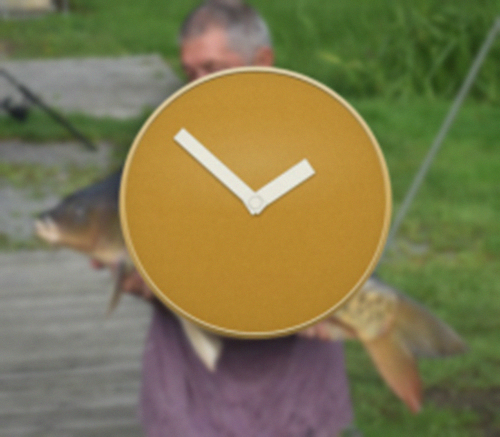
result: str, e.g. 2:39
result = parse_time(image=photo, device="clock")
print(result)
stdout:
1:52
